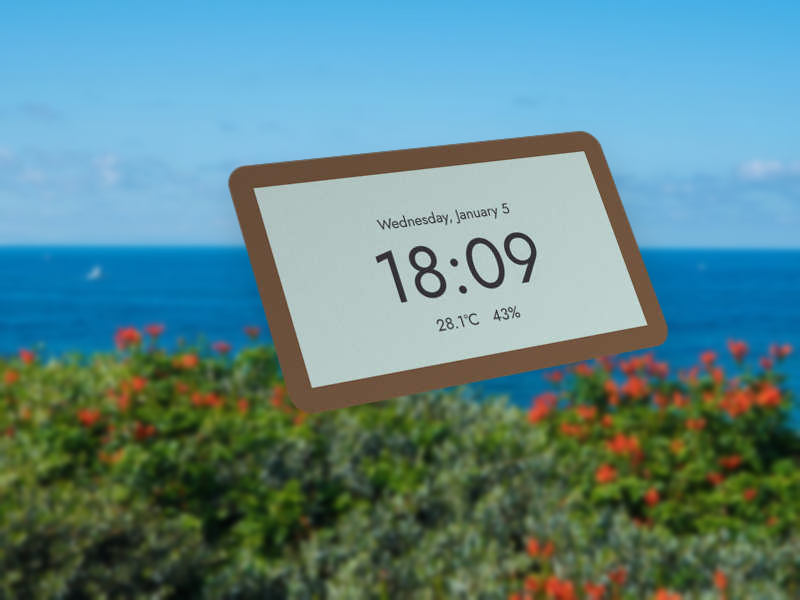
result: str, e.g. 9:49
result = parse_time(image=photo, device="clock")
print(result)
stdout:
18:09
